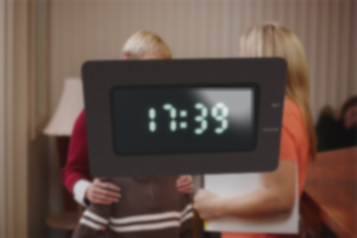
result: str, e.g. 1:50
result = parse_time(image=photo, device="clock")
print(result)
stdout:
17:39
